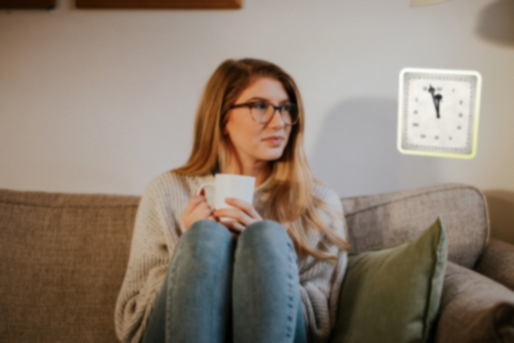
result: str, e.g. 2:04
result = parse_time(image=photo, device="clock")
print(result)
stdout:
11:57
